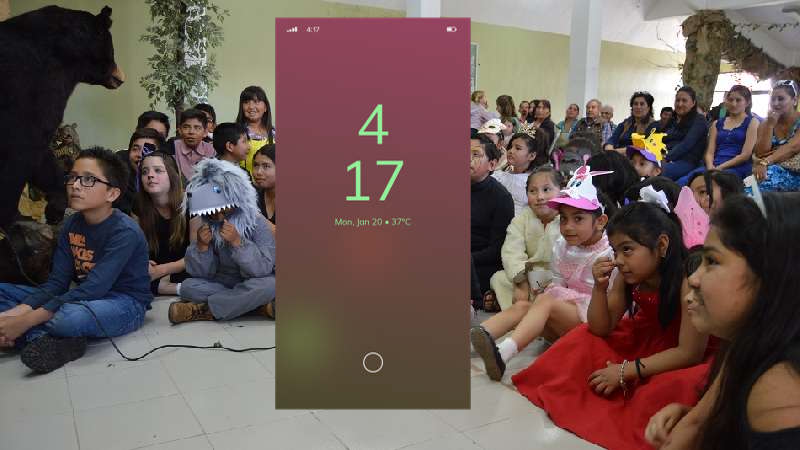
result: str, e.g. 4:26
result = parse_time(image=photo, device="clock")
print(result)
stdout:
4:17
